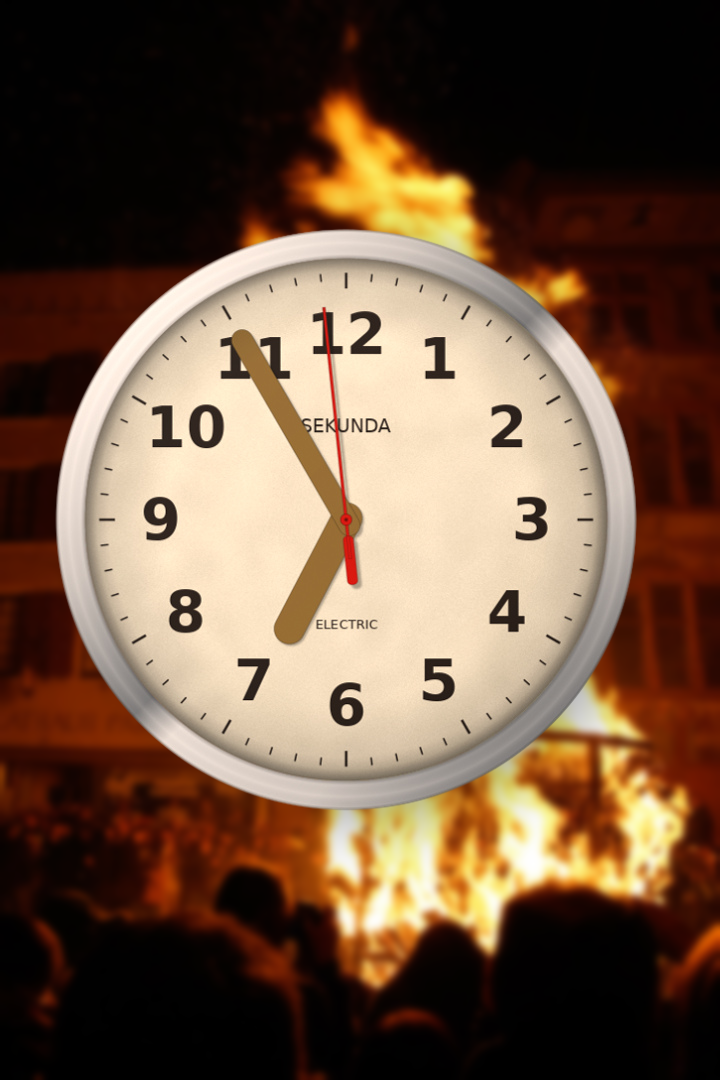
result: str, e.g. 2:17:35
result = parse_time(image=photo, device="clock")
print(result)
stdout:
6:54:59
